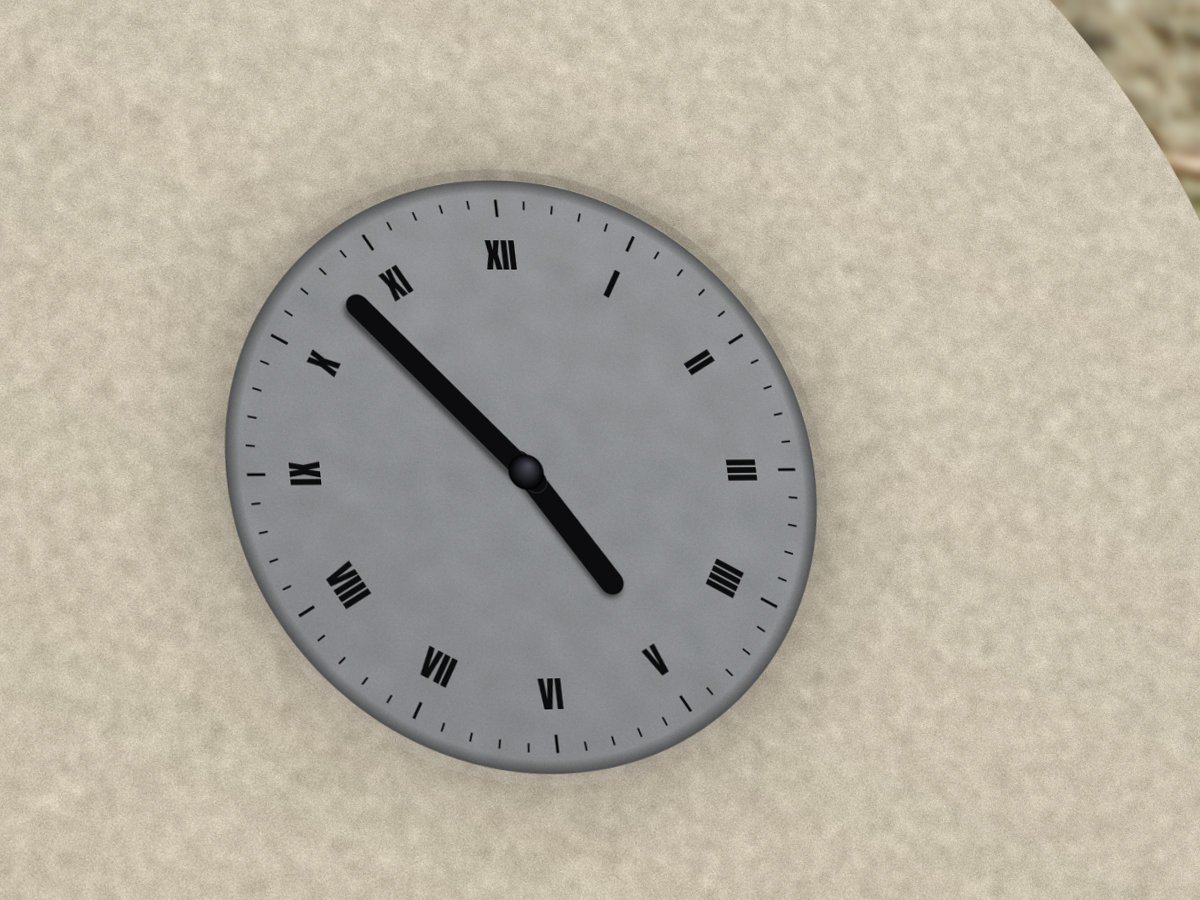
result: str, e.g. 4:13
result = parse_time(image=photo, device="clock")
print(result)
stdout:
4:53
